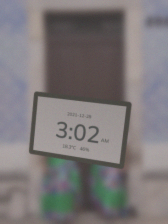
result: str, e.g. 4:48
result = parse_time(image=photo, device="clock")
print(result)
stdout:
3:02
